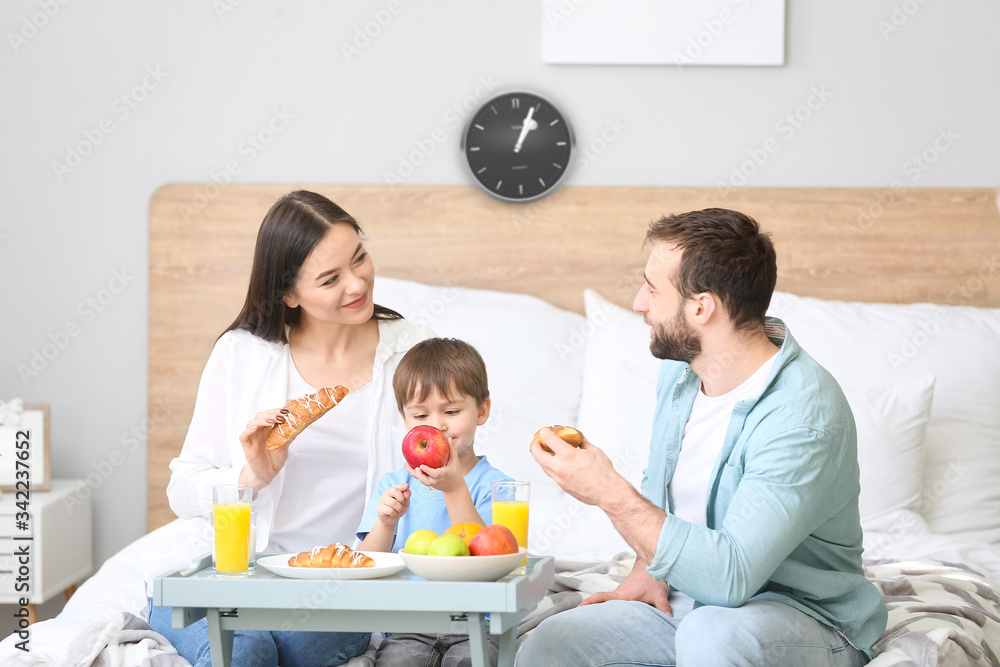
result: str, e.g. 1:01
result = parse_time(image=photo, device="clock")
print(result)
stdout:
1:04
